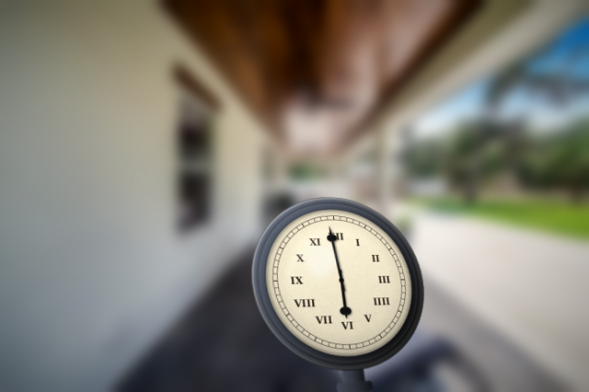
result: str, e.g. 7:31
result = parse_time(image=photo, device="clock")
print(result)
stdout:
5:59
